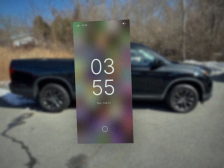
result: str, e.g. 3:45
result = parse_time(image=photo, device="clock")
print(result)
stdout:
3:55
